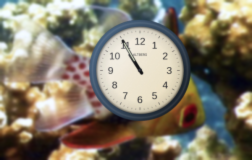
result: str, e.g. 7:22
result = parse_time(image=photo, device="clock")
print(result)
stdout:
10:55
